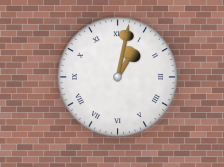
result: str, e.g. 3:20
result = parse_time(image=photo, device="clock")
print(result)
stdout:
1:02
